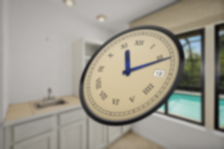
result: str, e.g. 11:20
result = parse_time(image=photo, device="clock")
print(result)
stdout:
11:11
